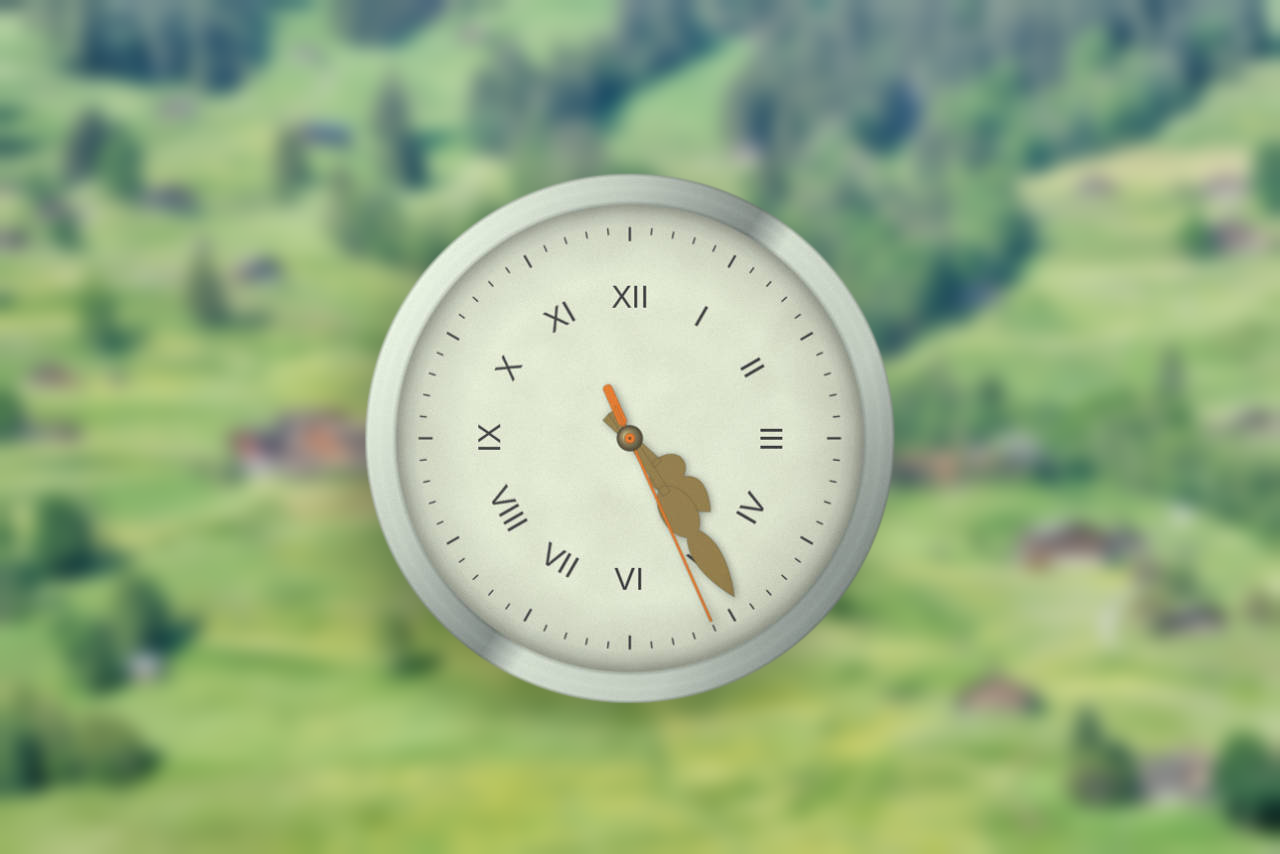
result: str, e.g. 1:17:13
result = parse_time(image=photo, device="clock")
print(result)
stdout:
4:24:26
